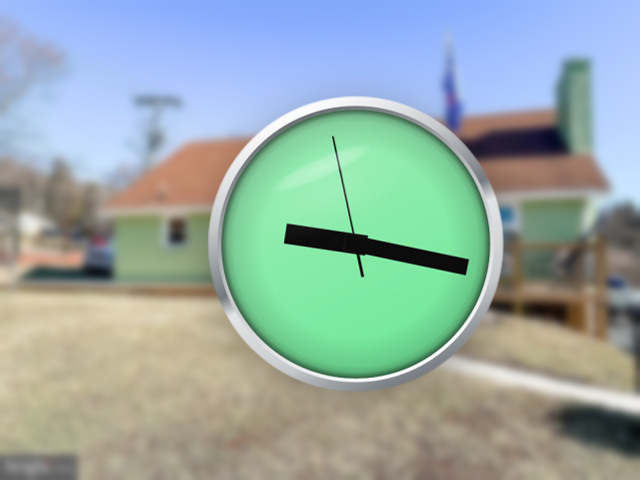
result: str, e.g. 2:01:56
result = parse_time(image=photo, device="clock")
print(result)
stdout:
9:16:58
